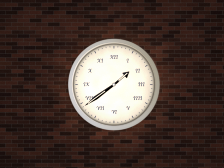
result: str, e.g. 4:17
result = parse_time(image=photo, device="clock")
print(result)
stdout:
1:39
